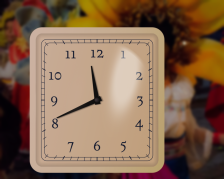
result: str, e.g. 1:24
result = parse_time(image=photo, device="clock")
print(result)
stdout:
11:41
